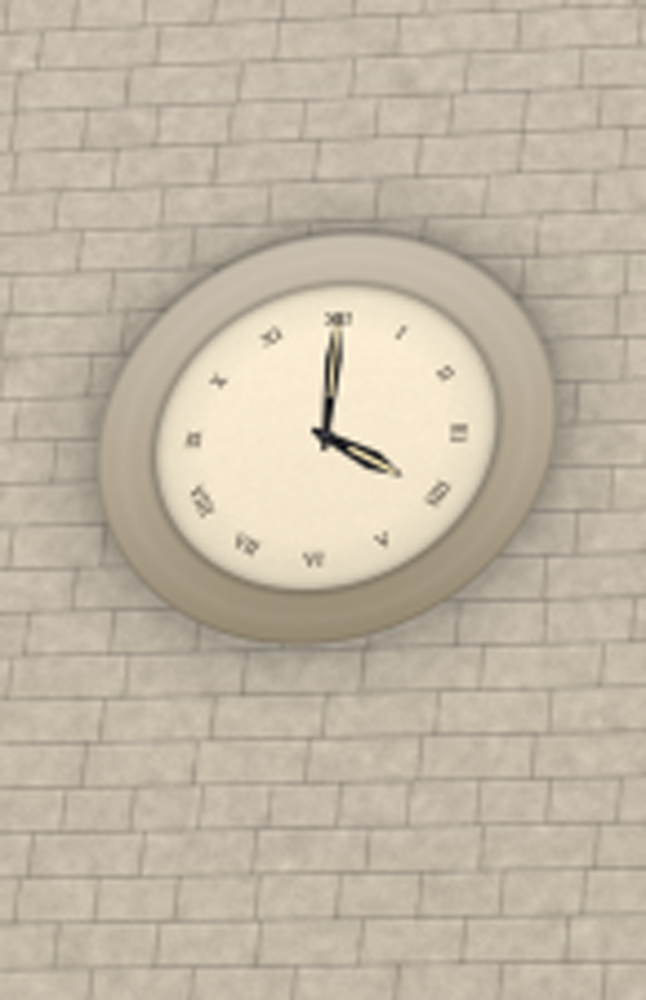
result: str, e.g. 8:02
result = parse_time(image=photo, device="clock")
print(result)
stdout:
4:00
